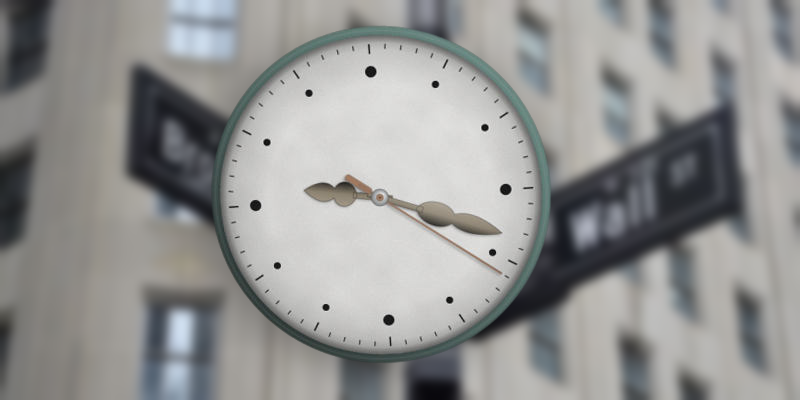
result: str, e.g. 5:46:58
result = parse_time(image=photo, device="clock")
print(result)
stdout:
9:18:21
